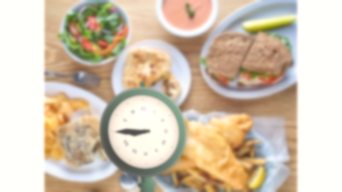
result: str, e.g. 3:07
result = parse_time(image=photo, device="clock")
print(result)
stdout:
8:45
